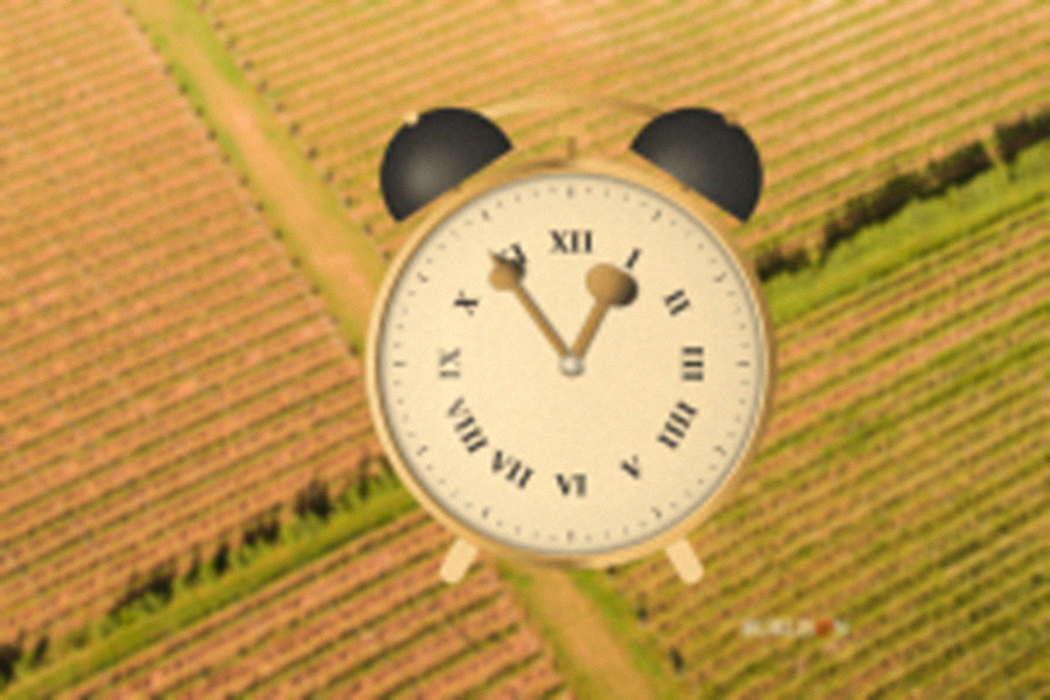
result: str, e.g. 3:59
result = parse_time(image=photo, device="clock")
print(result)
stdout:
12:54
